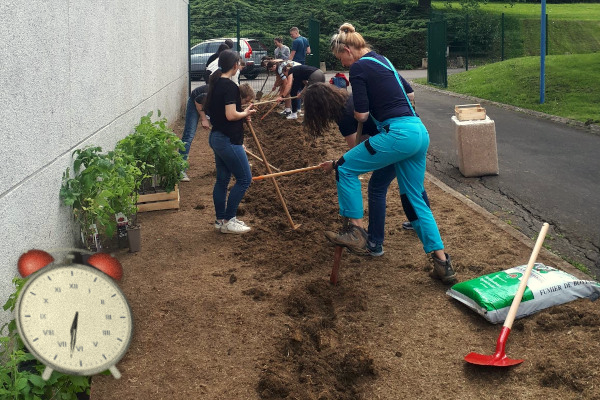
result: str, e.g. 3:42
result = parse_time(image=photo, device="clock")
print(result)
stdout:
6:32
